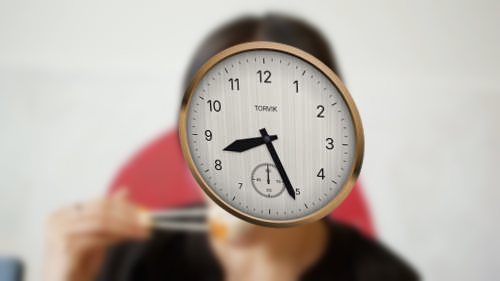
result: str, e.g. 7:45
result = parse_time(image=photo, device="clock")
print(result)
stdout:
8:26
